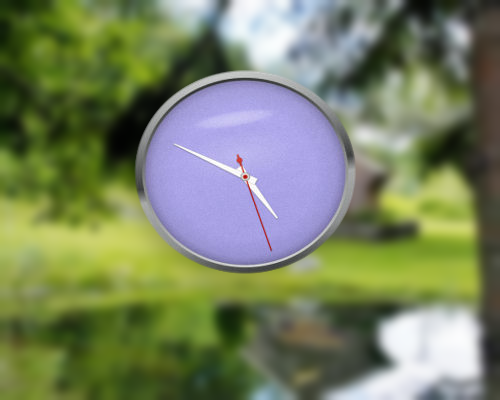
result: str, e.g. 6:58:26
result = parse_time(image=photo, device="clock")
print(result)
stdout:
4:49:27
